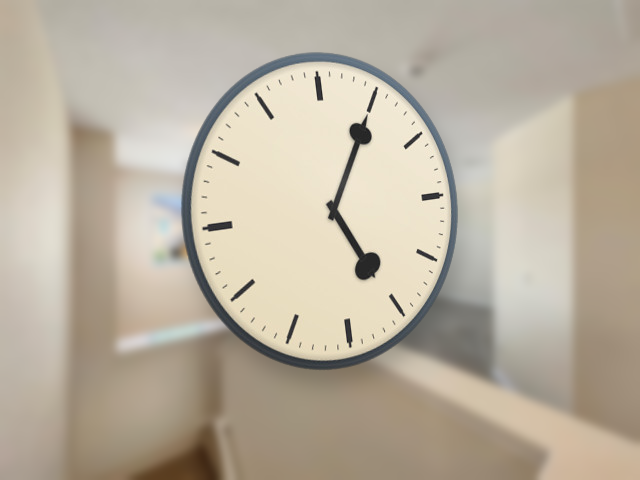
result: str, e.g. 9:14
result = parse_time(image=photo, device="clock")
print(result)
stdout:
5:05
